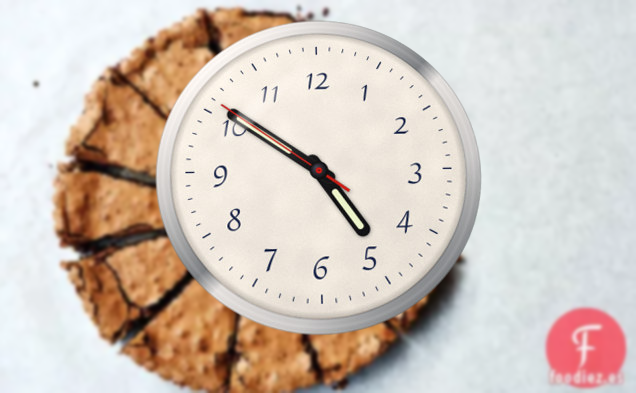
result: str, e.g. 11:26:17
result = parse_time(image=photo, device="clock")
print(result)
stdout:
4:50:51
